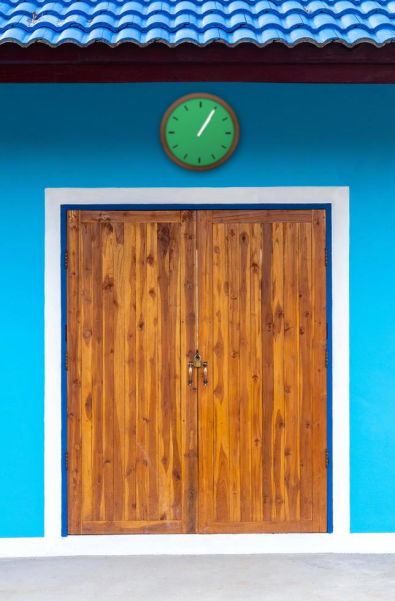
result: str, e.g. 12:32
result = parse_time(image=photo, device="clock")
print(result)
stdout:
1:05
